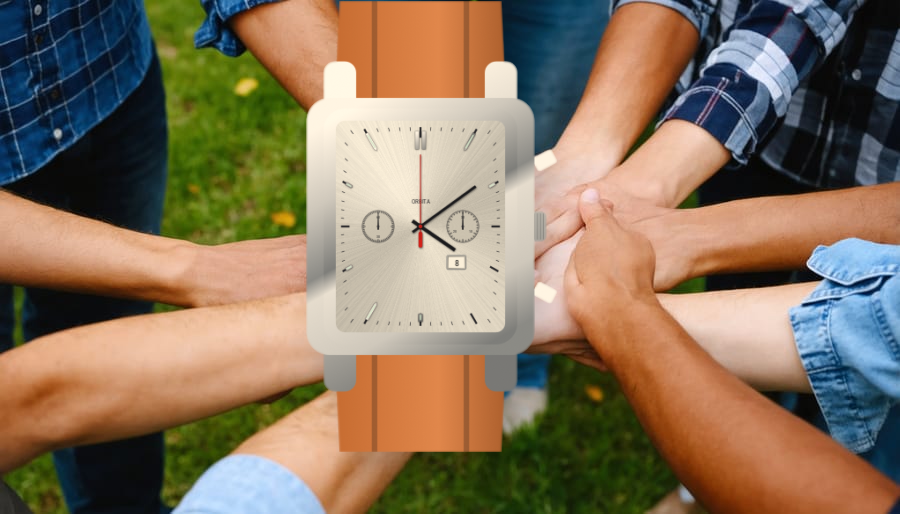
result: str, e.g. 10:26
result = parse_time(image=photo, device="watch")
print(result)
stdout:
4:09
